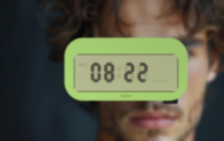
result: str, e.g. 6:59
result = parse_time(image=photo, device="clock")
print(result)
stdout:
8:22
